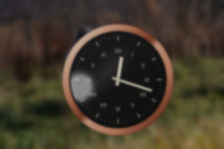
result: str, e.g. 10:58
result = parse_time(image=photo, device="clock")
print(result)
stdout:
12:18
